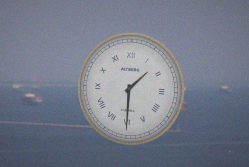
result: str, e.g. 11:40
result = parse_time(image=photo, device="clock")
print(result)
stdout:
1:30
